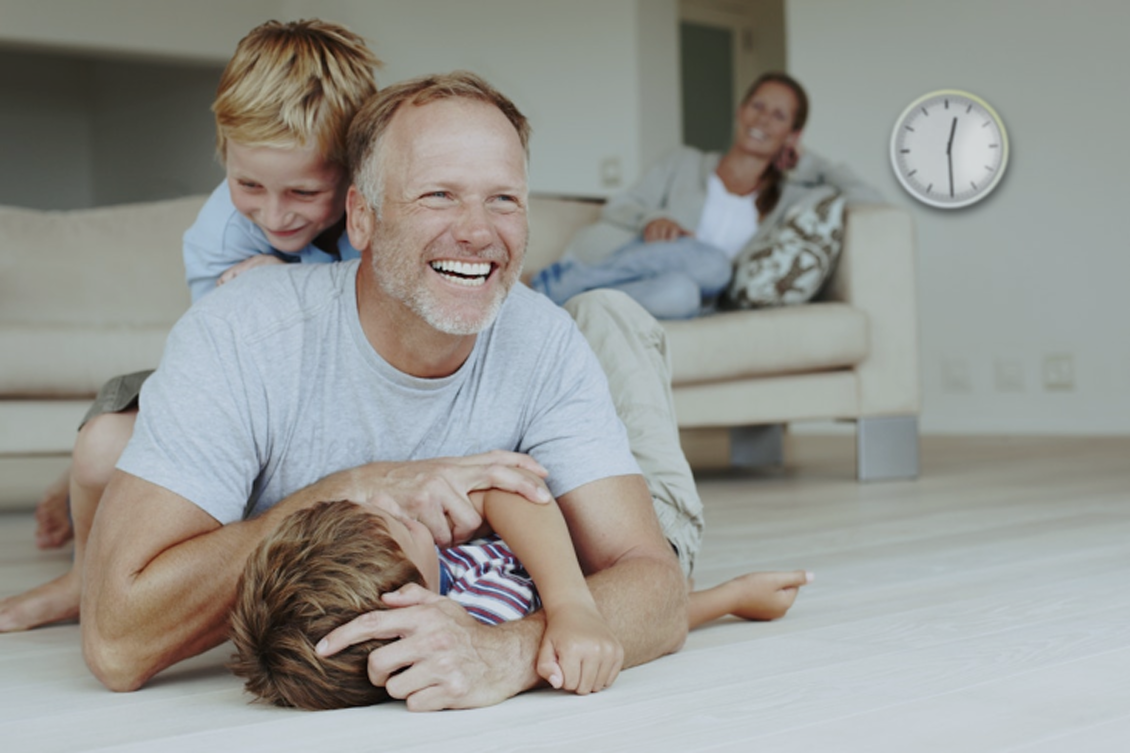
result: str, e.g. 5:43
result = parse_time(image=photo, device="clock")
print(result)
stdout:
12:30
